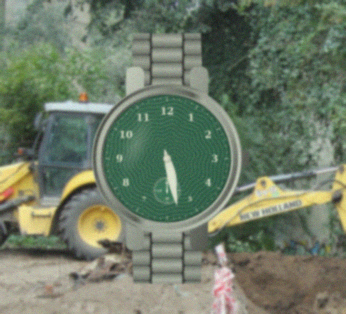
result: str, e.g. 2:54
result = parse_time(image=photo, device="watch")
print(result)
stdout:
5:28
